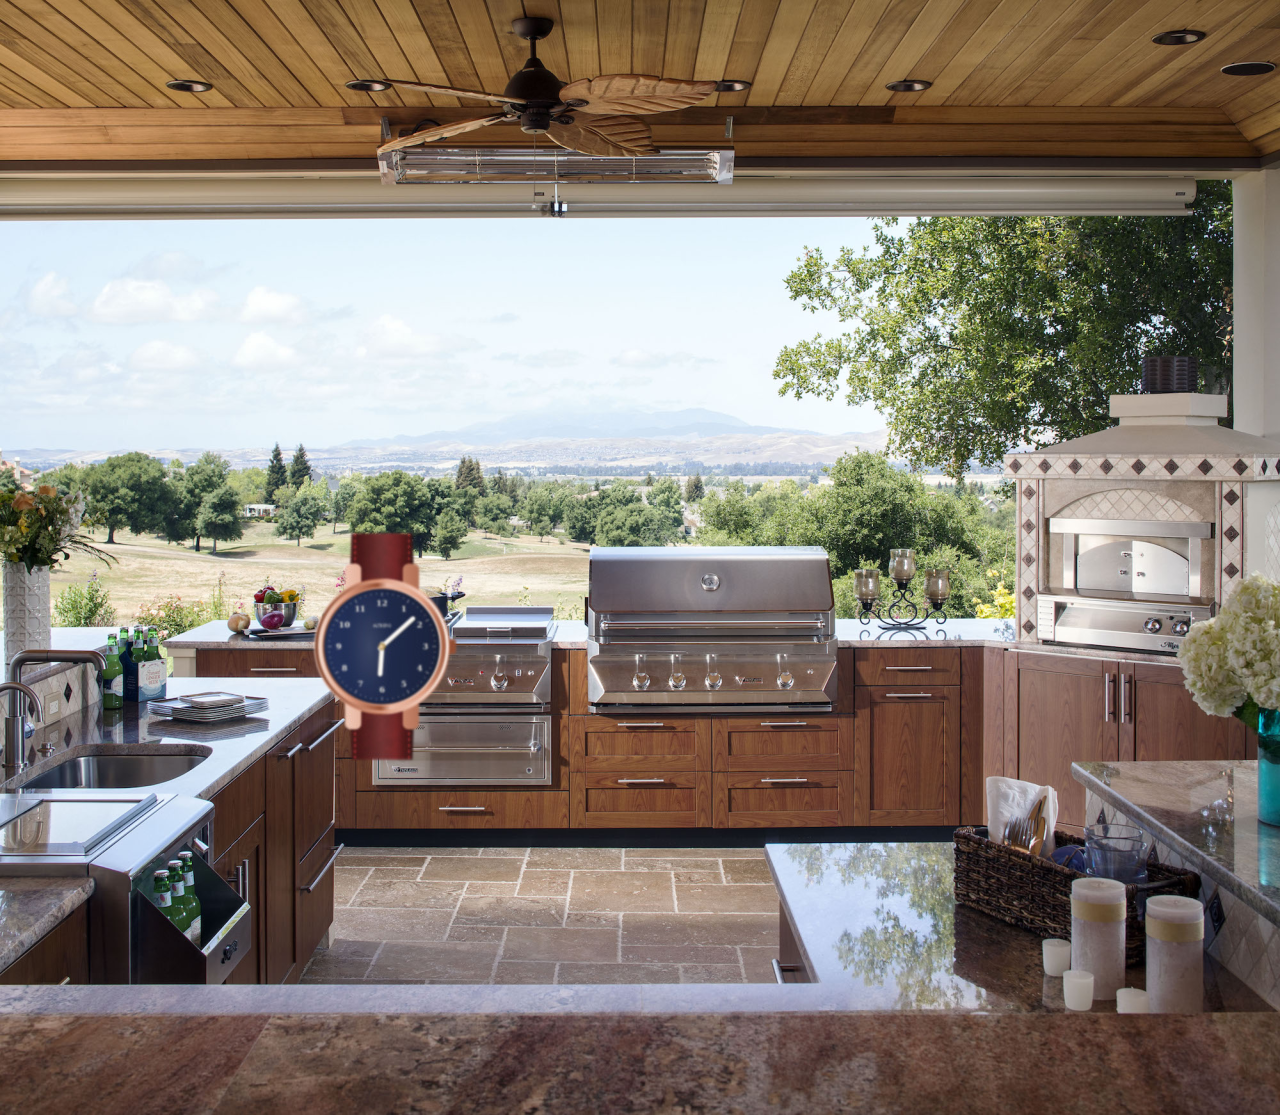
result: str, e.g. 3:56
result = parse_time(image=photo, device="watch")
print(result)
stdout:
6:08
